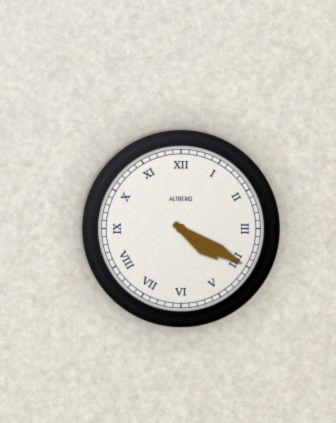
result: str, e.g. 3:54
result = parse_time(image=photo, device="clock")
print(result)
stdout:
4:20
